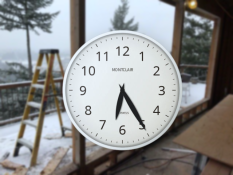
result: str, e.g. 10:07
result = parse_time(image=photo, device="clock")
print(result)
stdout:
6:25
